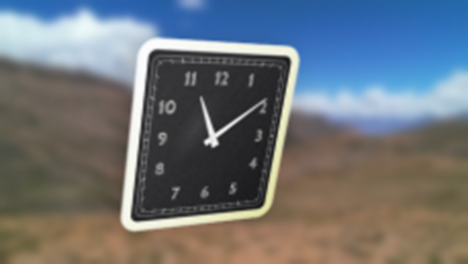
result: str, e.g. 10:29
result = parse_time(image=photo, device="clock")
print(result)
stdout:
11:09
